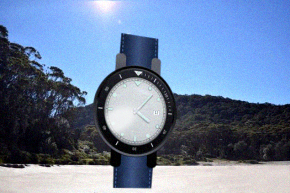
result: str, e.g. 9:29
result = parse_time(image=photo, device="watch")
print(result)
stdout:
4:07
